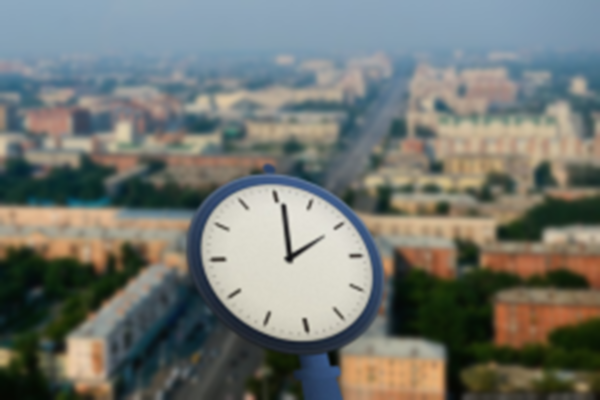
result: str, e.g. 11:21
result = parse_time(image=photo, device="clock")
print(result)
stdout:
2:01
